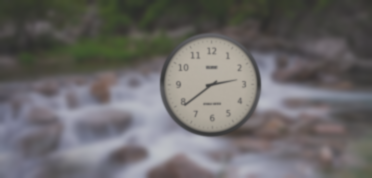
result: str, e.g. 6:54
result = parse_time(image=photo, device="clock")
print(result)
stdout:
2:39
